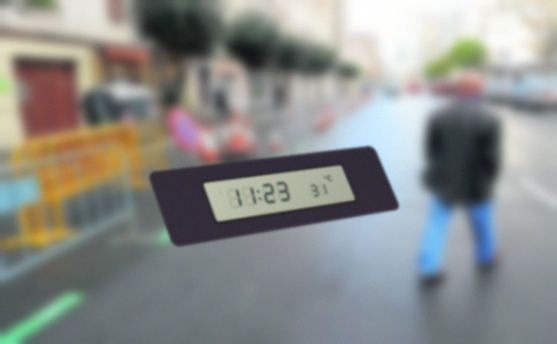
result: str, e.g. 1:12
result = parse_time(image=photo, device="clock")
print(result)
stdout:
11:23
